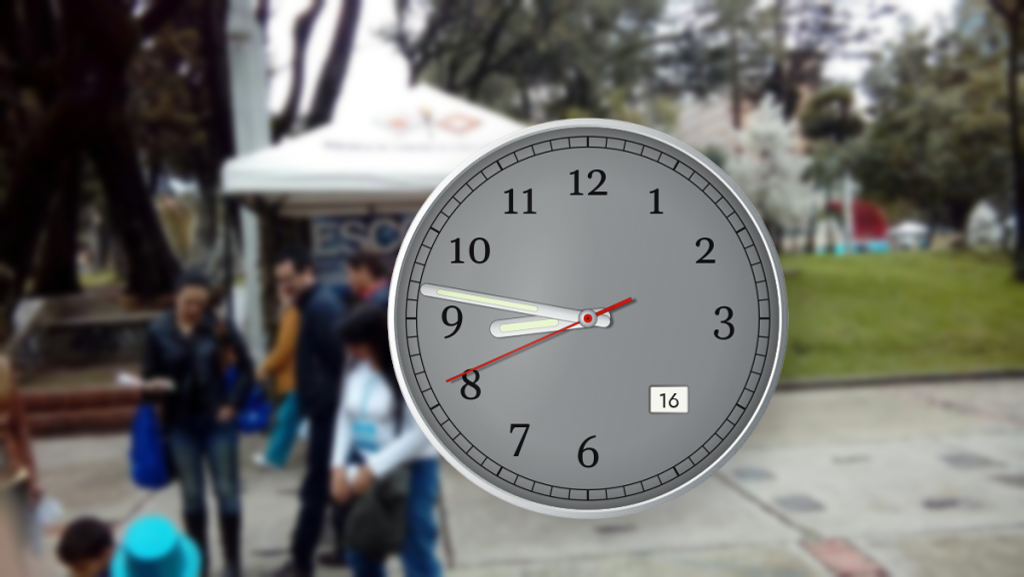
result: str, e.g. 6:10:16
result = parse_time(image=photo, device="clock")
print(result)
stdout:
8:46:41
